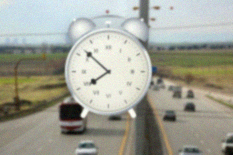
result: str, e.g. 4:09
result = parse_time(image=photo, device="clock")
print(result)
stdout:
7:52
